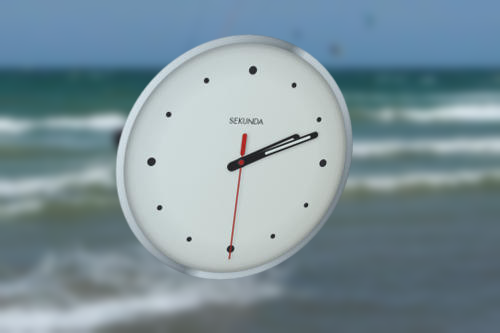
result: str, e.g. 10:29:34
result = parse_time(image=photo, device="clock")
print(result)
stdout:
2:11:30
